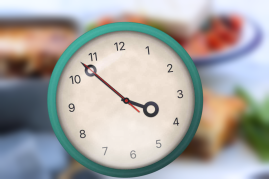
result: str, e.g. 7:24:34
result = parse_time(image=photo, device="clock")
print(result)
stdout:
3:52:53
